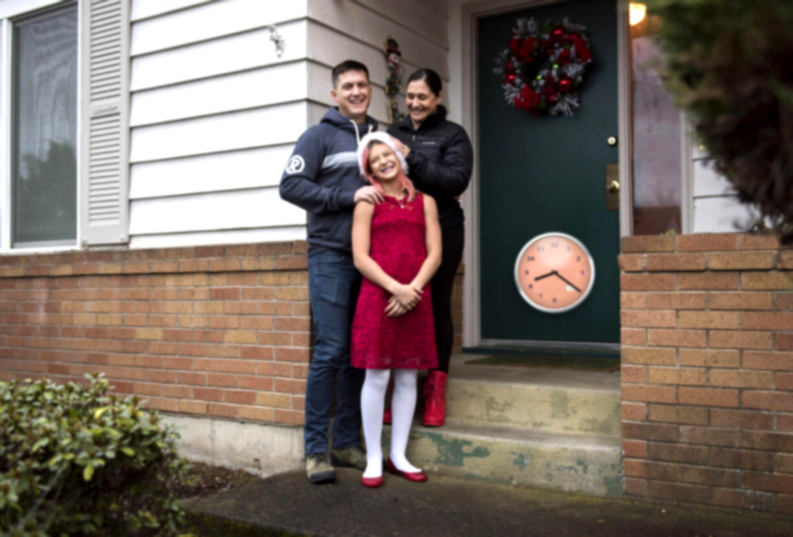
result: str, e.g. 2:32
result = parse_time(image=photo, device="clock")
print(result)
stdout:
8:21
